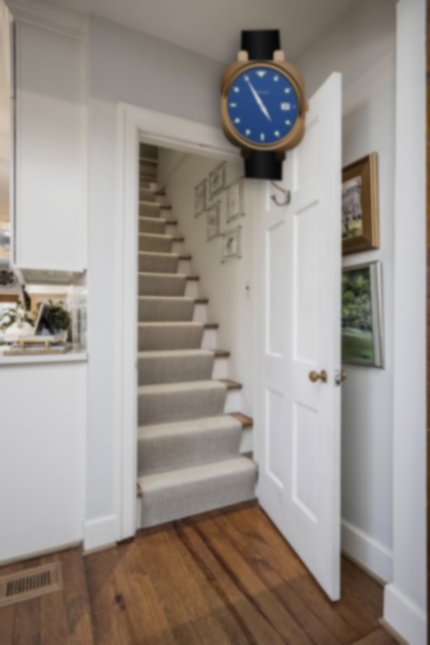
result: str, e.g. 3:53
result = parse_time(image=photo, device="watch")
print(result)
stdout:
4:55
